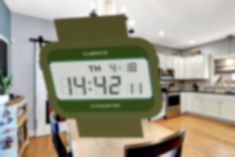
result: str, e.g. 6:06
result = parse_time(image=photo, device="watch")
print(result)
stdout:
14:42
